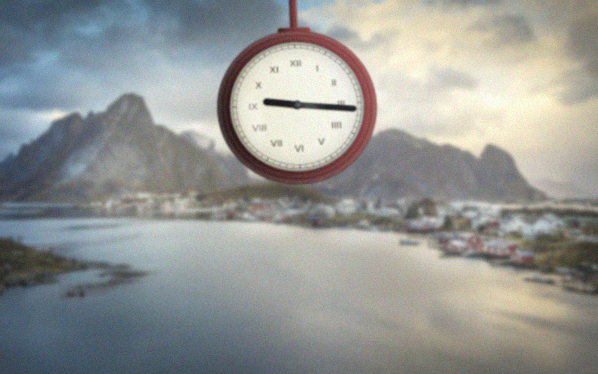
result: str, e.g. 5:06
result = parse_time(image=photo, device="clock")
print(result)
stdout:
9:16
